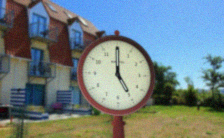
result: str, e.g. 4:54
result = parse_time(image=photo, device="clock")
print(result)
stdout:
5:00
